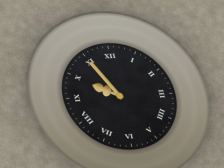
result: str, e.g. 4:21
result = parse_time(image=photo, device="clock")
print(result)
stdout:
9:55
